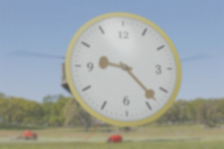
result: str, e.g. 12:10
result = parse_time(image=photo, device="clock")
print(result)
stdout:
9:23
